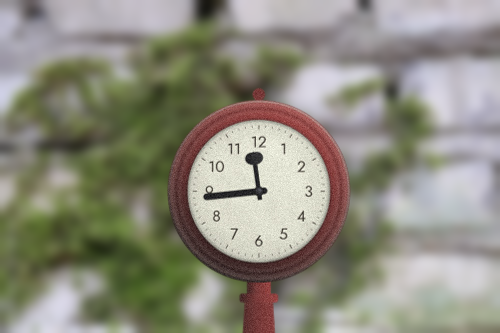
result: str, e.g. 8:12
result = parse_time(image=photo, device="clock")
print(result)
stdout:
11:44
